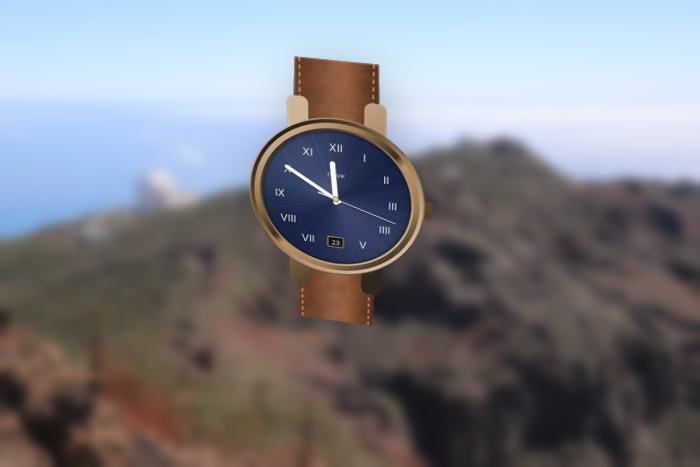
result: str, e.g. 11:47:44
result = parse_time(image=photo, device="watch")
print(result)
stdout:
11:50:18
